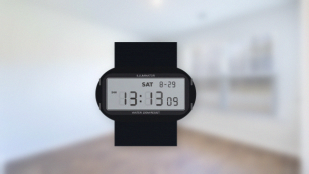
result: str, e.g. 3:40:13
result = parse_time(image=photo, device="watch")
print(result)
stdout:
13:13:09
